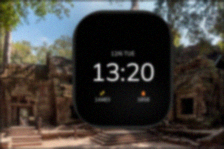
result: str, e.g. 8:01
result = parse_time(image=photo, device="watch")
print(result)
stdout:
13:20
